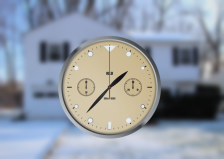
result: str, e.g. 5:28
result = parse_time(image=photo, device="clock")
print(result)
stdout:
1:37
